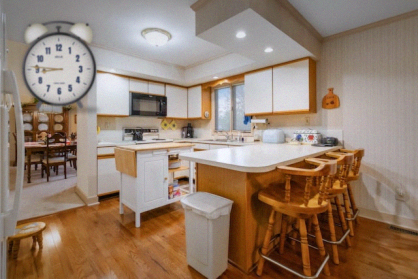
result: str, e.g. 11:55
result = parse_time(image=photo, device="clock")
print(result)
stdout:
8:46
